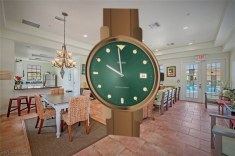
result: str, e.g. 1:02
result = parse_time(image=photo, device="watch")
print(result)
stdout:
9:59
